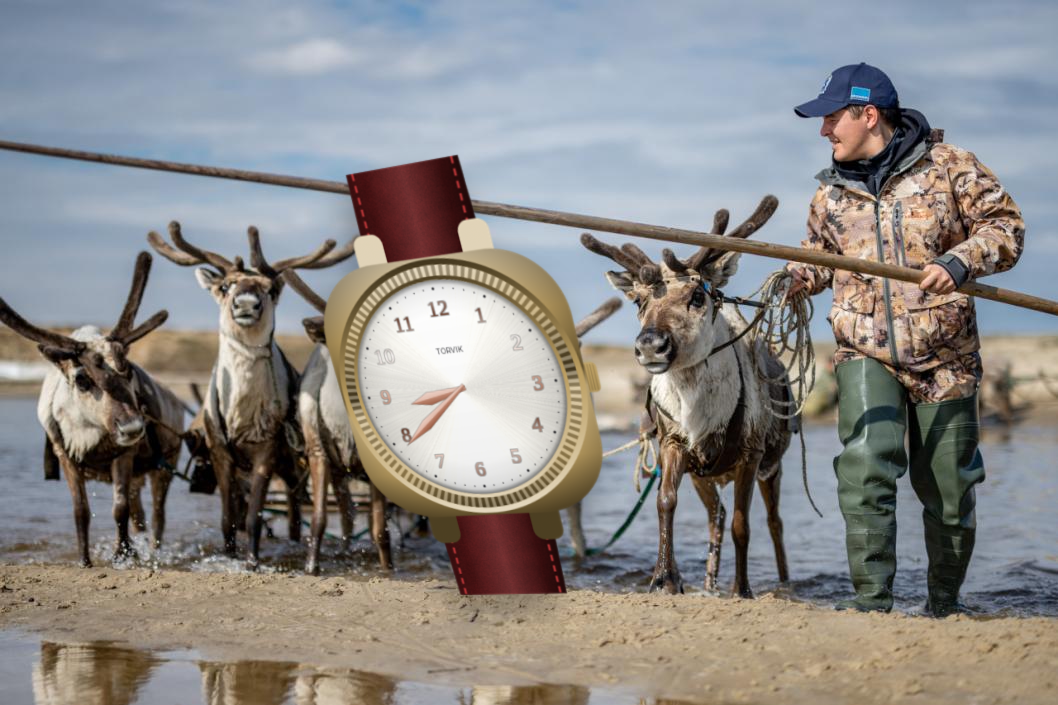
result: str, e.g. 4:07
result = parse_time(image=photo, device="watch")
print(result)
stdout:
8:39
